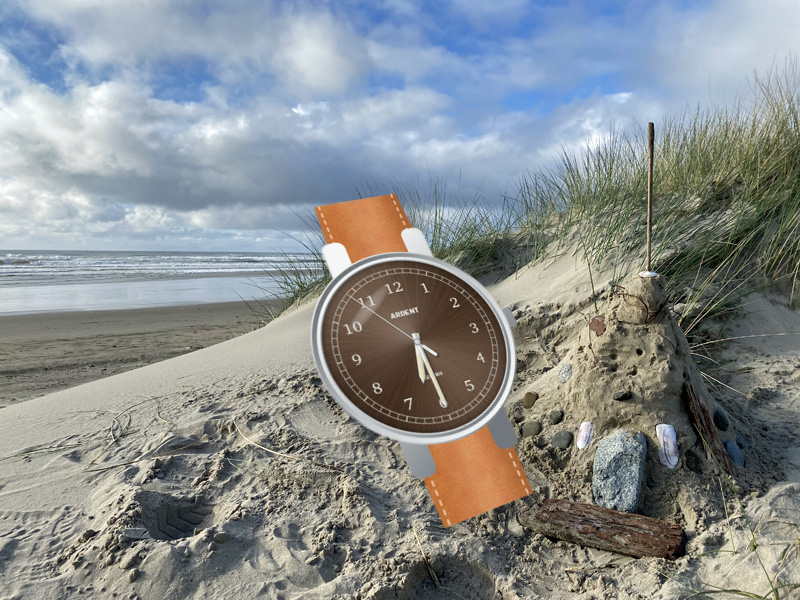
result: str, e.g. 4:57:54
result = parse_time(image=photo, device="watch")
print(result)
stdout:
6:29:54
